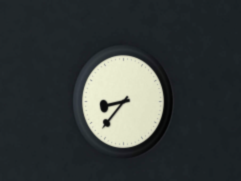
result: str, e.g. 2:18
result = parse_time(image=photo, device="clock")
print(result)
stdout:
8:37
